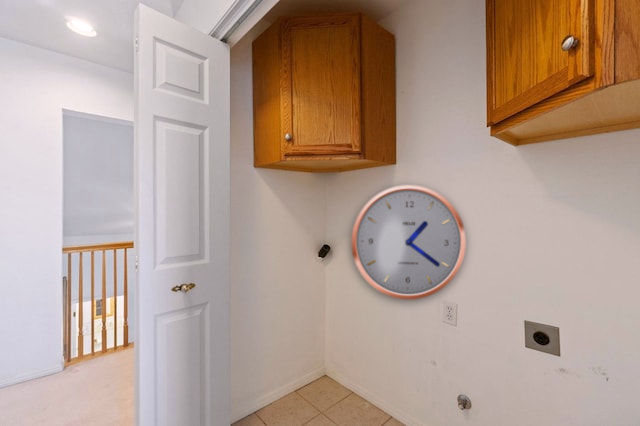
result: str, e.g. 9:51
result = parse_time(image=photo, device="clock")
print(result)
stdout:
1:21
